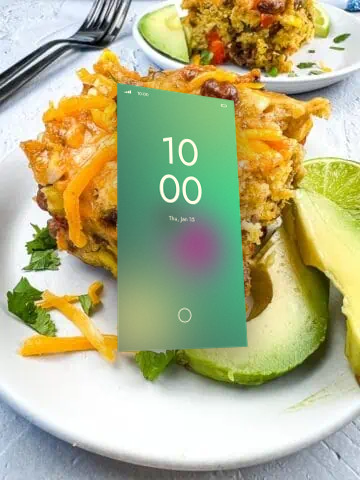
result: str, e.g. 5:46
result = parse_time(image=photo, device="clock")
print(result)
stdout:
10:00
